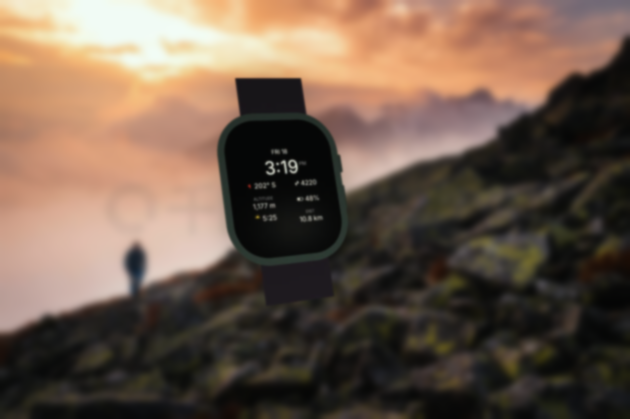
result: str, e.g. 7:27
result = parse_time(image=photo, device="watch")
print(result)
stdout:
3:19
